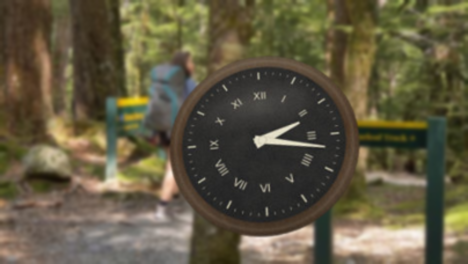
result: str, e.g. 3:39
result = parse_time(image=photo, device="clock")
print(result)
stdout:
2:17
